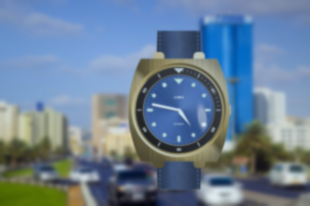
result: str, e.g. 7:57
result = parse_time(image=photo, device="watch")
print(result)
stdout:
4:47
